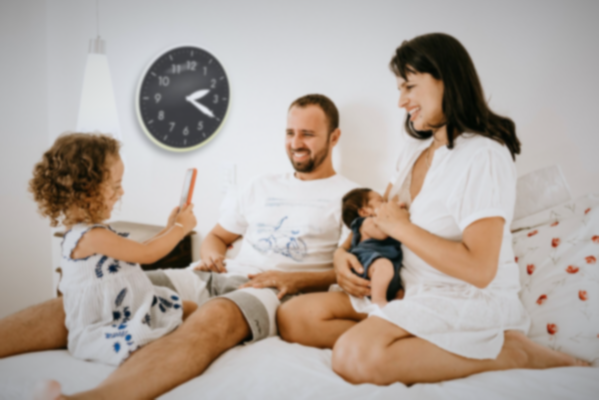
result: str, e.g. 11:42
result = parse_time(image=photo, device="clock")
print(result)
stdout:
2:20
